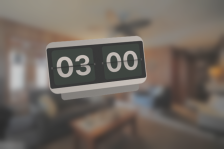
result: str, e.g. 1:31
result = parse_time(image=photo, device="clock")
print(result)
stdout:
3:00
